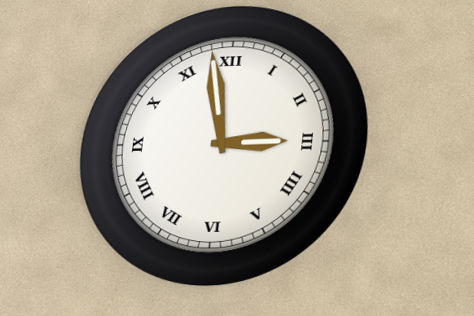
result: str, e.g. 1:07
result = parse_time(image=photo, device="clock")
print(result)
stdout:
2:58
